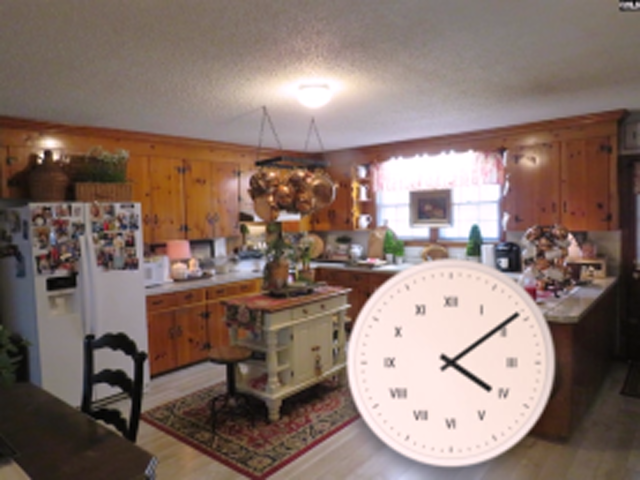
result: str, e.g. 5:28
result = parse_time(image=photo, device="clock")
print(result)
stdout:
4:09
